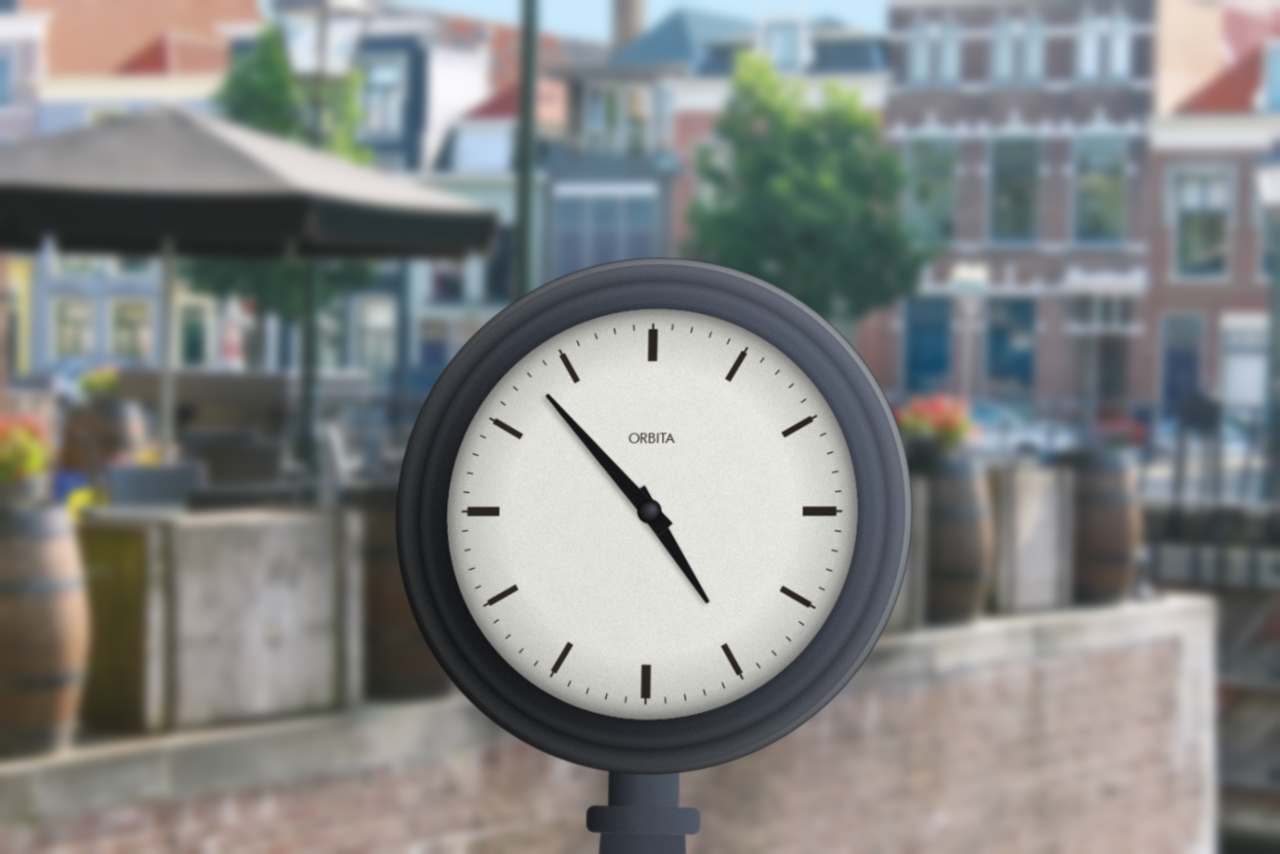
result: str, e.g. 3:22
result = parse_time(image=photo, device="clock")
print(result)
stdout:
4:53
